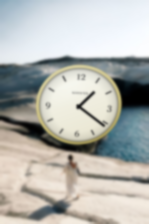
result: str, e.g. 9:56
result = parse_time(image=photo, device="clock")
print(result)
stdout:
1:21
